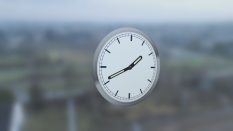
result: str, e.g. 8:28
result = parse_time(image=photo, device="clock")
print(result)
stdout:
1:41
